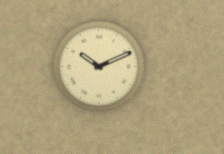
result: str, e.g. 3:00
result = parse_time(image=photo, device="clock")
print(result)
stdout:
10:11
